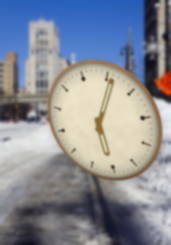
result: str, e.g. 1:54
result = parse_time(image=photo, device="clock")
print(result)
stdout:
6:06
